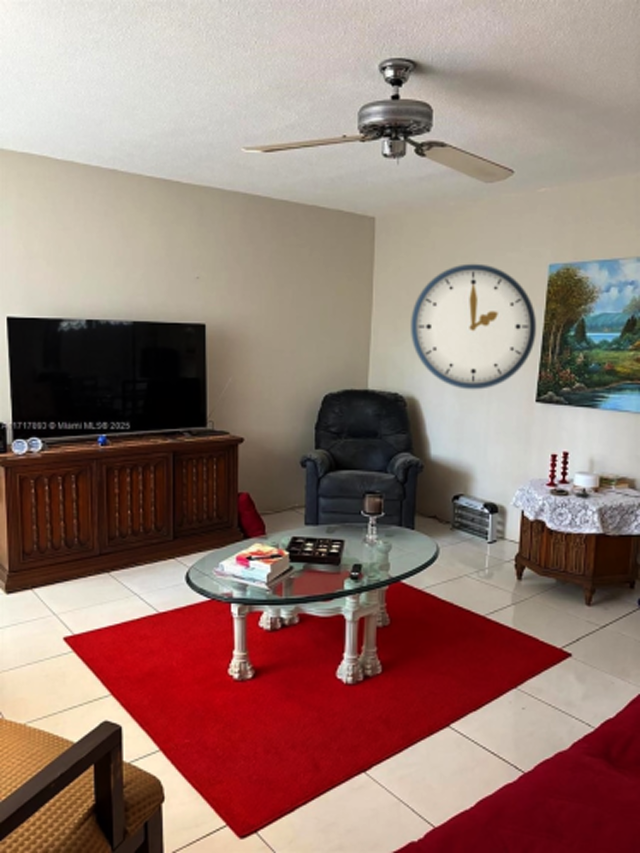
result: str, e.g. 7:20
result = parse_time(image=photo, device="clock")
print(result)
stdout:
2:00
